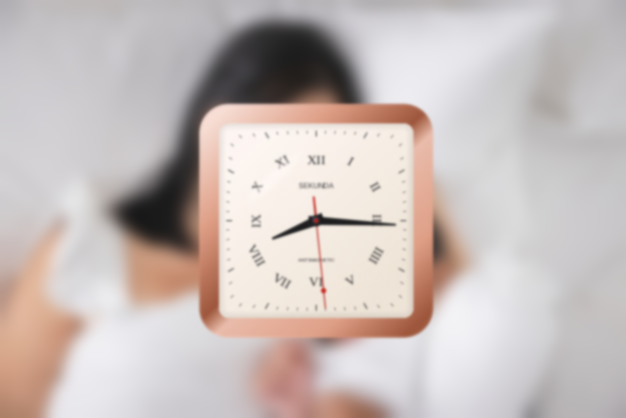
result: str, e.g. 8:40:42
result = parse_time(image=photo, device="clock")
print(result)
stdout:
8:15:29
